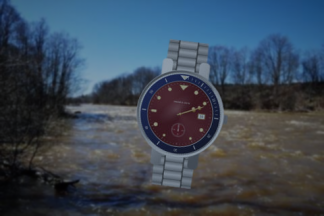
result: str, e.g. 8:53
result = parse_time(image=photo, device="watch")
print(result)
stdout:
2:11
